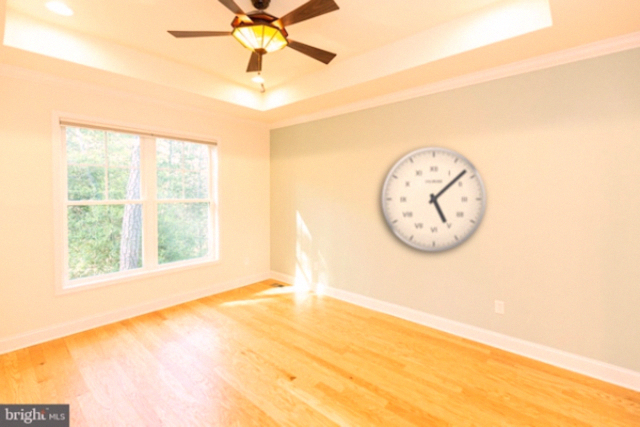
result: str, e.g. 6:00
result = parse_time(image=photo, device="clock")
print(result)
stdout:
5:08
